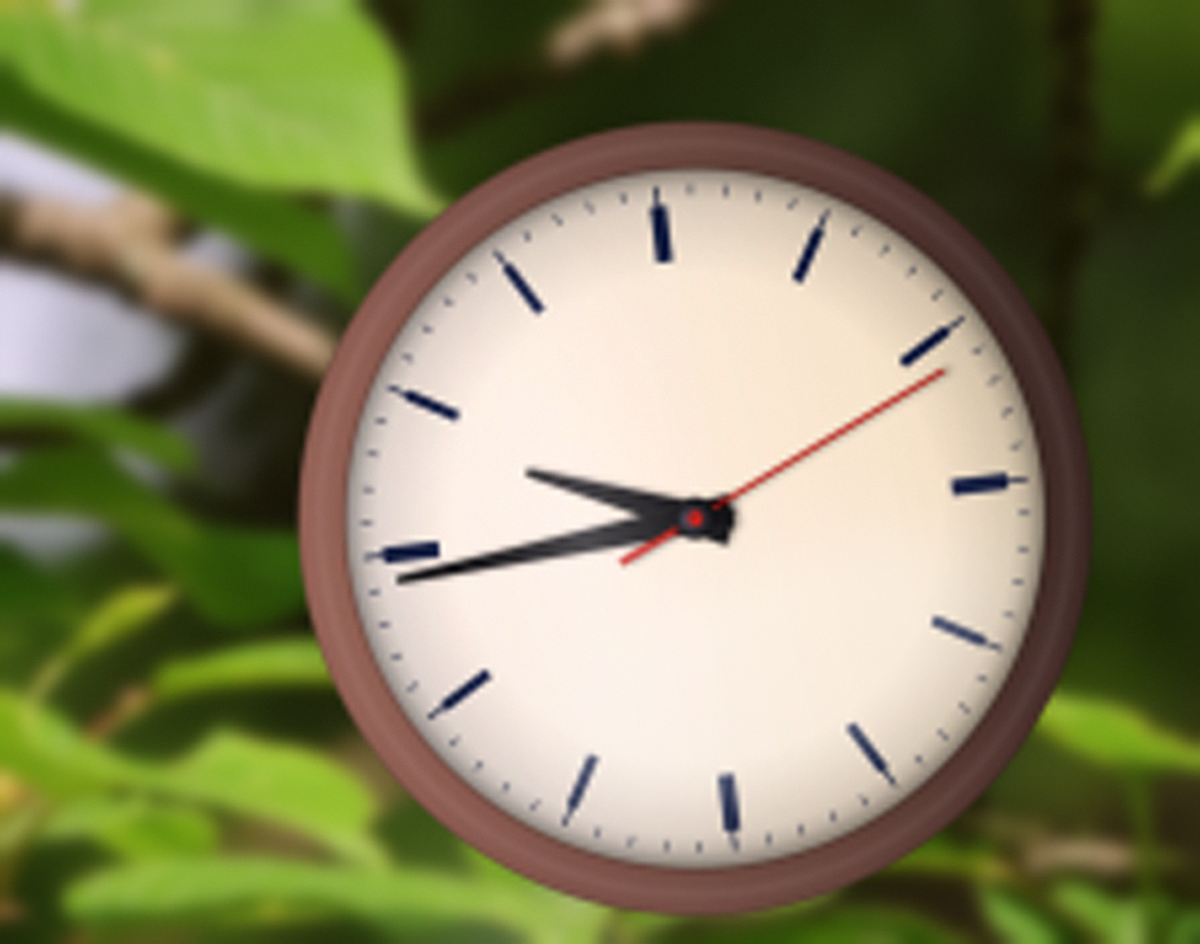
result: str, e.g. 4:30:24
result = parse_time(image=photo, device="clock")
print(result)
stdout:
9:44:11
